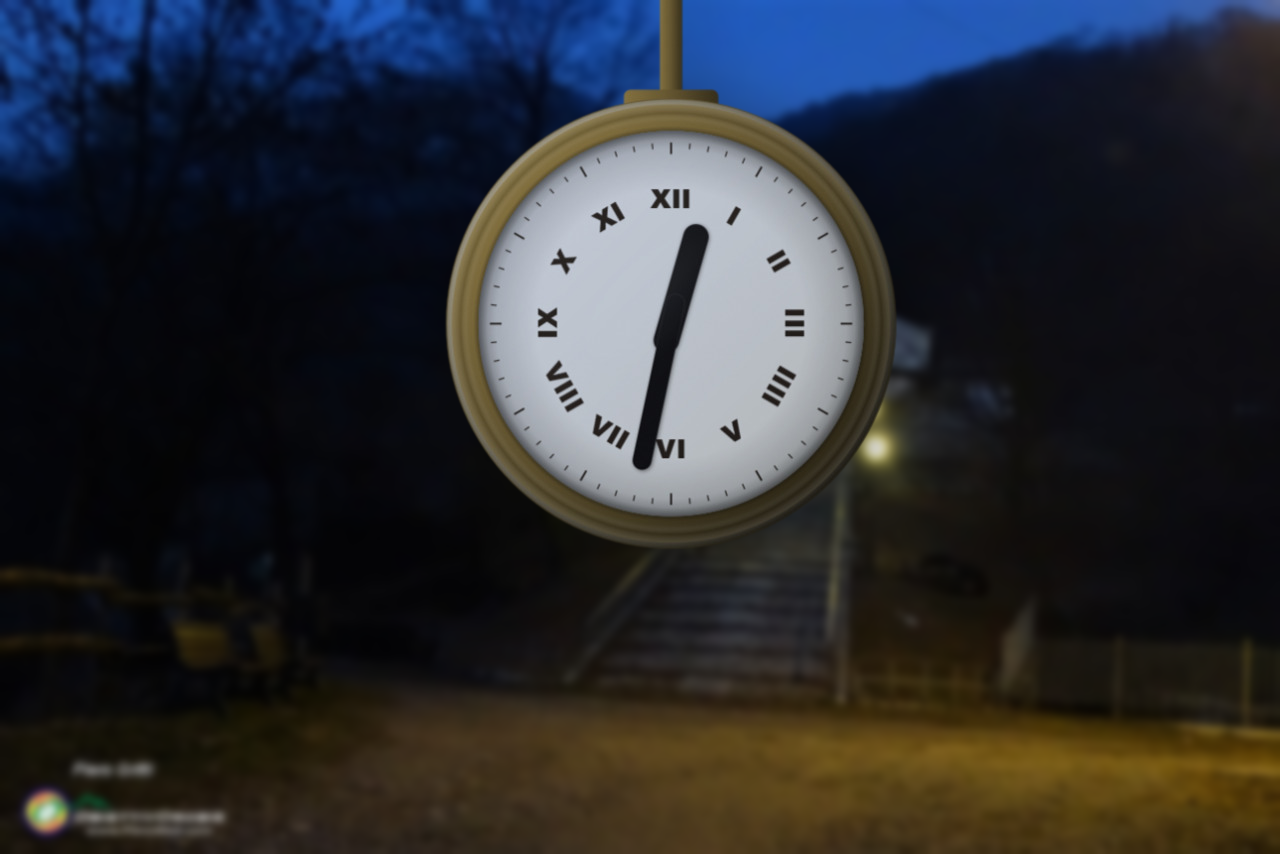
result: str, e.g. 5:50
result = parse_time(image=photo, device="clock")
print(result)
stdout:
12:32
